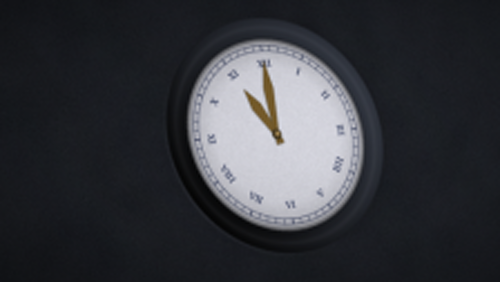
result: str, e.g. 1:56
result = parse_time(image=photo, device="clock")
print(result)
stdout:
11:00
